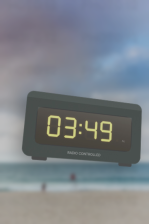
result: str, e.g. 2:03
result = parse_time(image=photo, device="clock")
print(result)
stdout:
3:49
